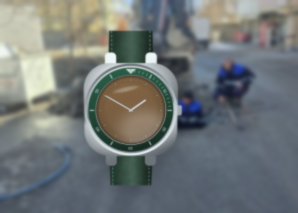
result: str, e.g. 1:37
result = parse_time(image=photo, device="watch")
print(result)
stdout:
1:50
